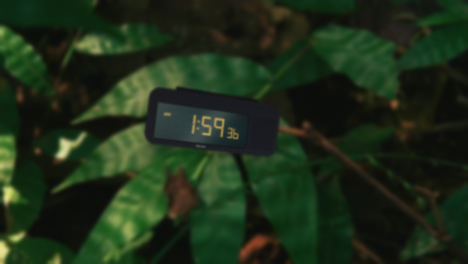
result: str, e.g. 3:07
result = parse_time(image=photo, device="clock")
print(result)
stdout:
1:59
